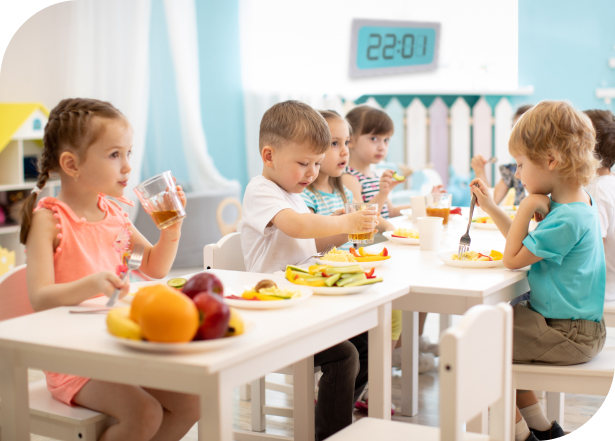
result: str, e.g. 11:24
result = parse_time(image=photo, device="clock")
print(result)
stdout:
22:01
